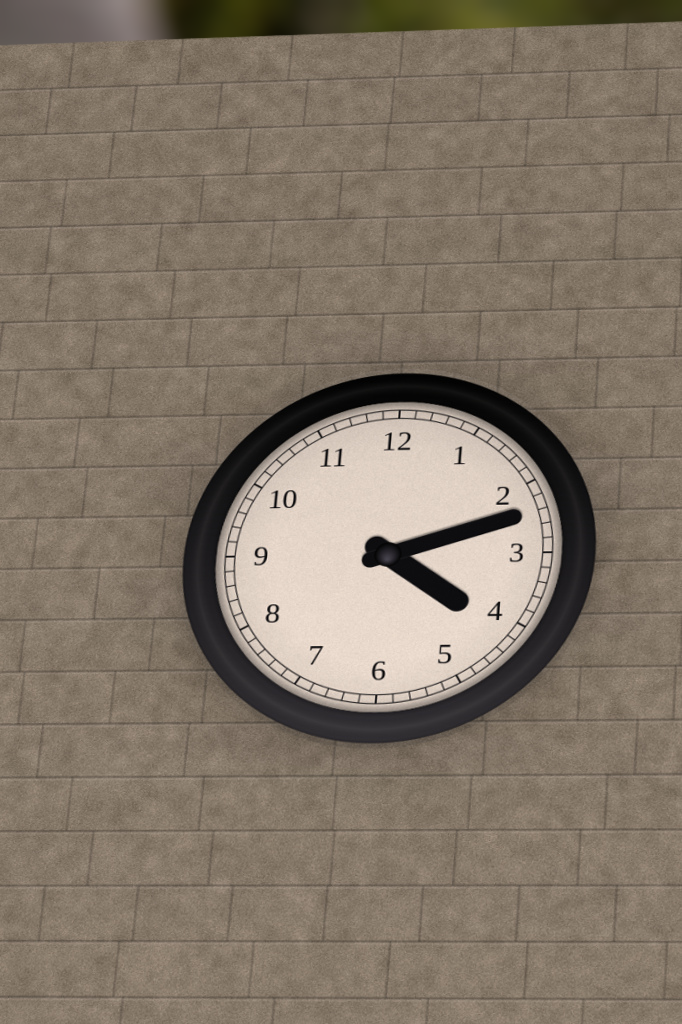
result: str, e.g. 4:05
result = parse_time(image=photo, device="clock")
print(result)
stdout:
4:12
